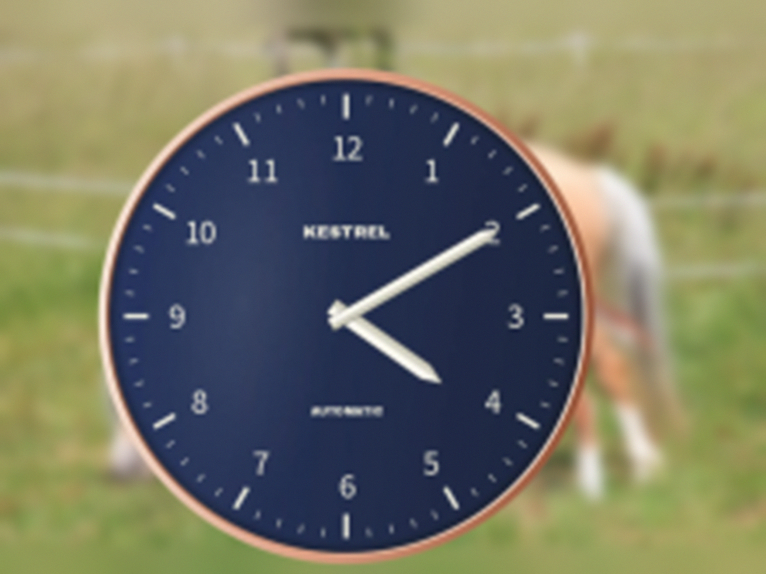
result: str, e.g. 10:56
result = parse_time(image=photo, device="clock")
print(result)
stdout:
4:10
